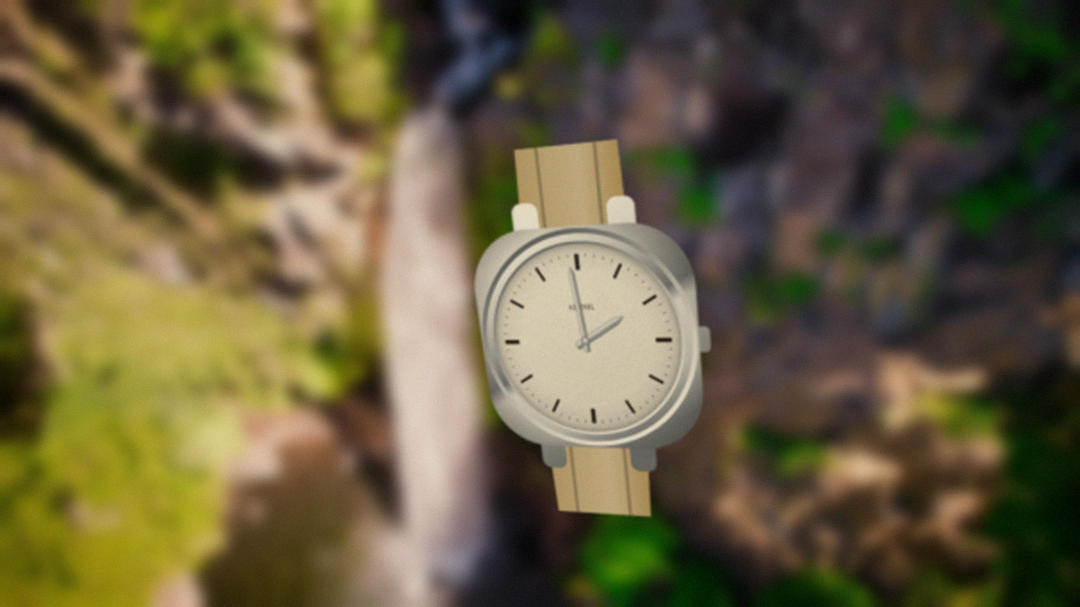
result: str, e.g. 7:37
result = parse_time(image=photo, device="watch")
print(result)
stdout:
1:59
